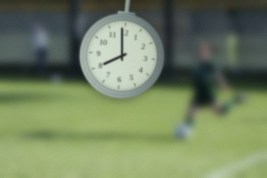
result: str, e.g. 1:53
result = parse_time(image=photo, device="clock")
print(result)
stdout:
7:59
